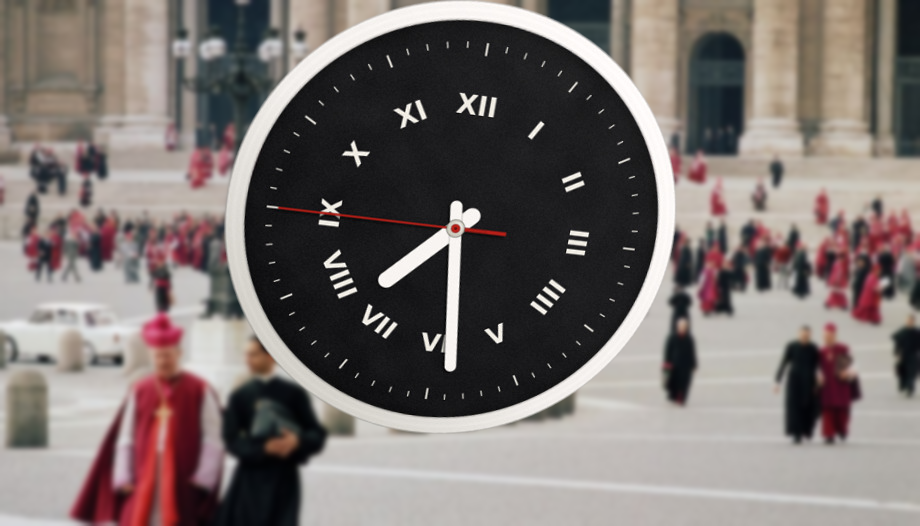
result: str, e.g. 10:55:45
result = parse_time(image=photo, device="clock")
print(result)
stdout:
7:28:45
